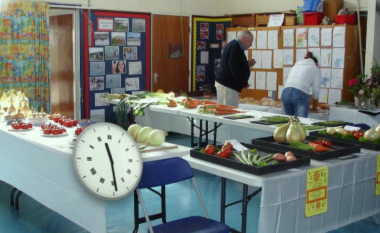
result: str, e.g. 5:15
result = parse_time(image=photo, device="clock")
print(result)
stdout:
11:29
